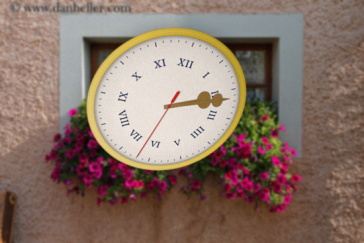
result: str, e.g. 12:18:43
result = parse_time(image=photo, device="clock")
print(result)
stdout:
2:11:32
